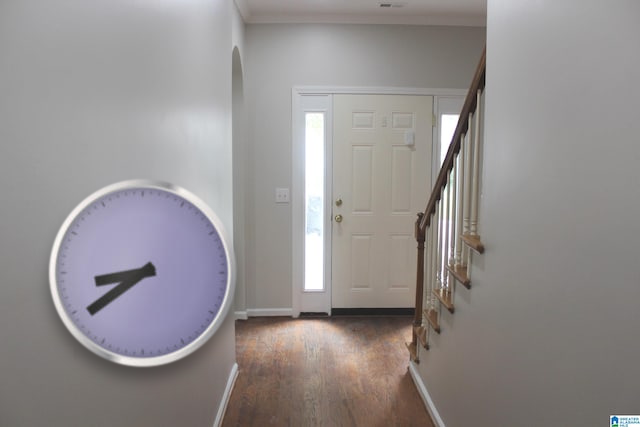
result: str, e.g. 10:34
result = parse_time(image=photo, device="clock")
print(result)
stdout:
8:39
